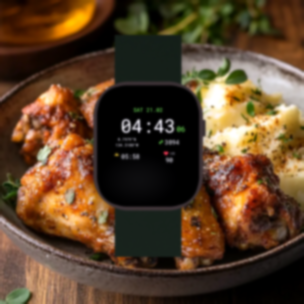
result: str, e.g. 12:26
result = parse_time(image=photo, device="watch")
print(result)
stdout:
4:43
